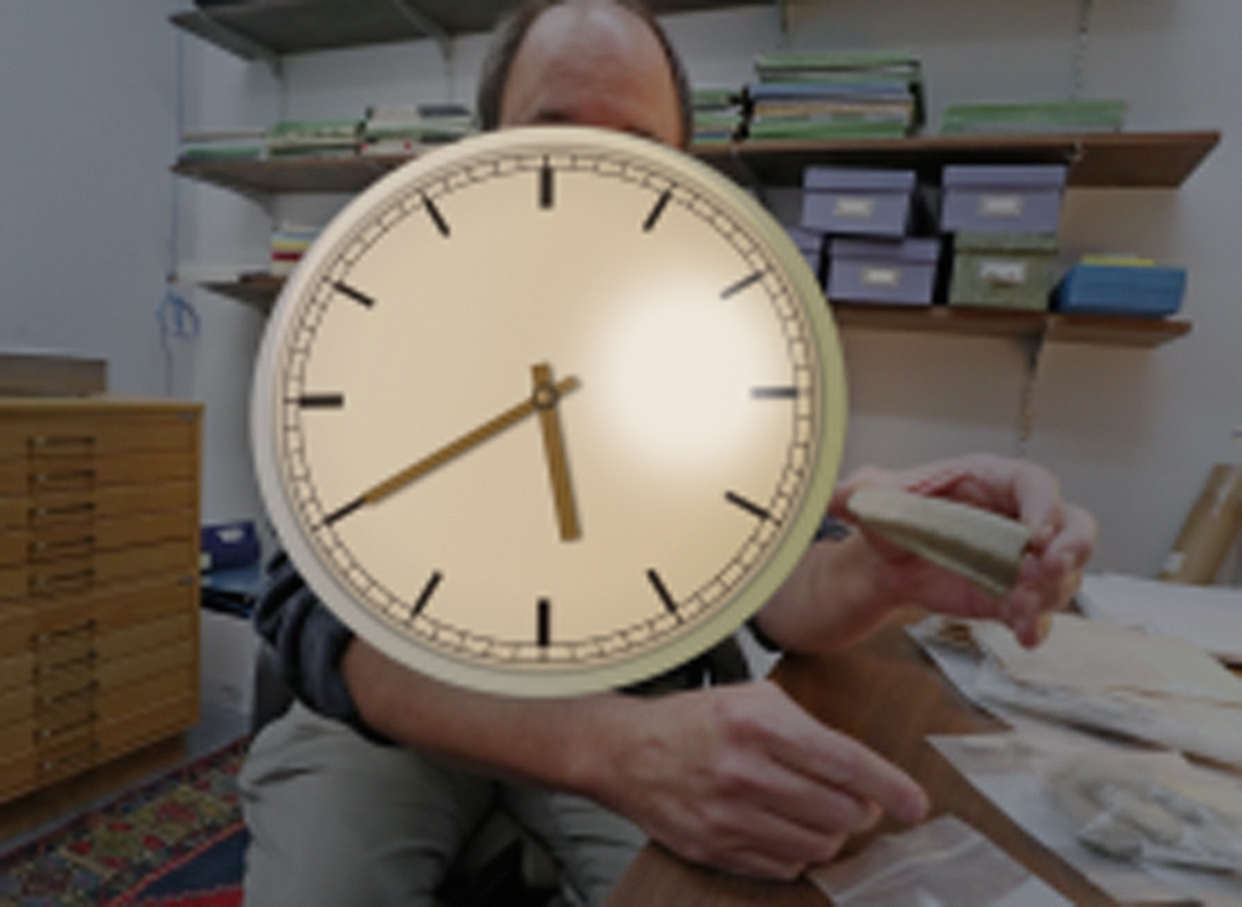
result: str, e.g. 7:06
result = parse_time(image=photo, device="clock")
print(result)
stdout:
5:40
